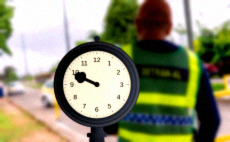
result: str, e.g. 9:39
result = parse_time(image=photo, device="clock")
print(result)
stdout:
9:49
